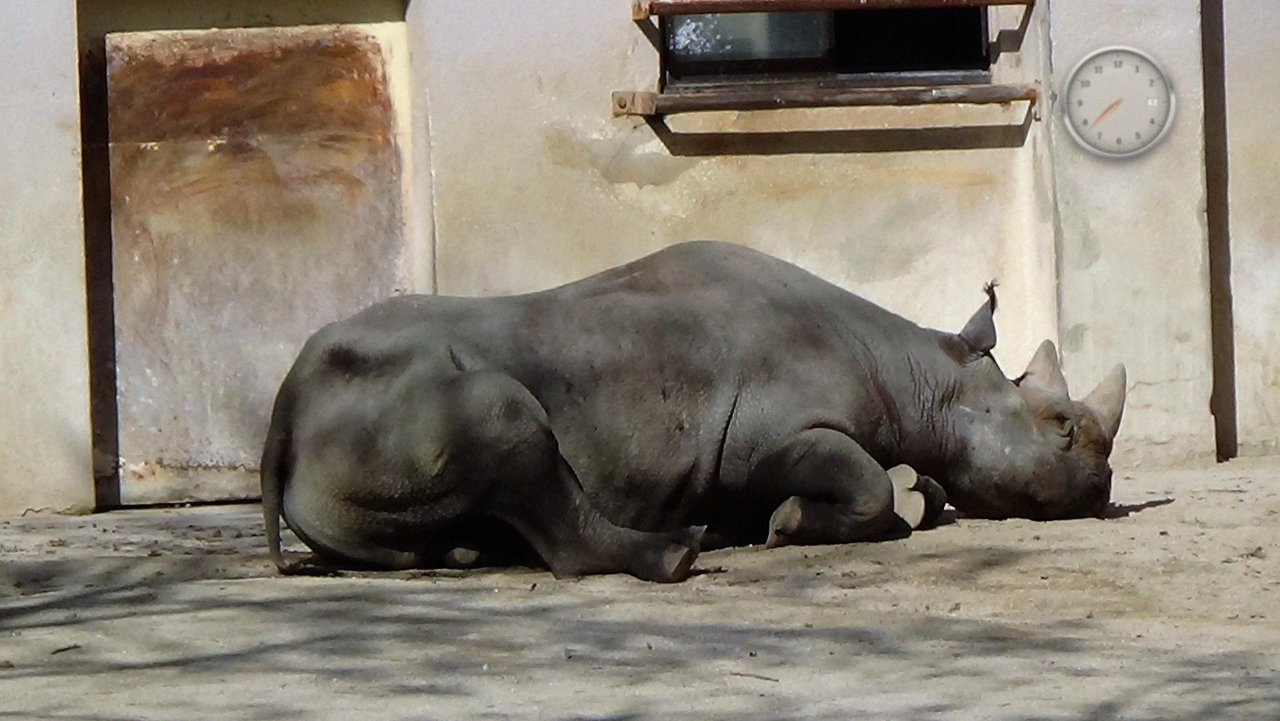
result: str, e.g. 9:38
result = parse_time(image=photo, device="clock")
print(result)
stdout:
7:38
